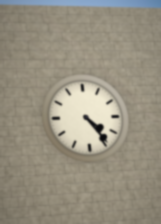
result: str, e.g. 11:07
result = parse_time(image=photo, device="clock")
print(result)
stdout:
4:24
